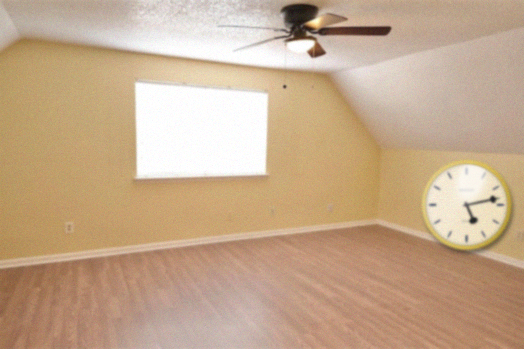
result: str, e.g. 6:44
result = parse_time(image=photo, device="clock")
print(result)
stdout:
5:13
